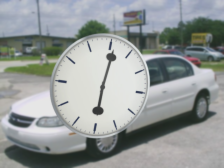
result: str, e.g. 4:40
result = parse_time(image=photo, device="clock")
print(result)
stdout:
6:01
